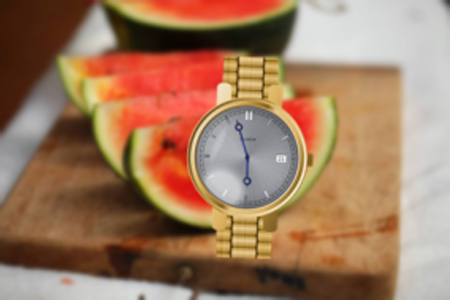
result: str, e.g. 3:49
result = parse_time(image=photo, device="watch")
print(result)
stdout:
5:57
